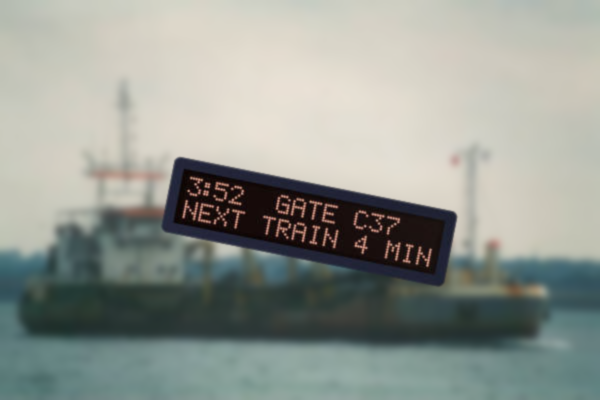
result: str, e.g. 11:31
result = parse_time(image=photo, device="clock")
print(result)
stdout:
3:52
